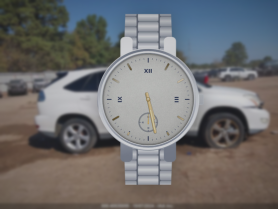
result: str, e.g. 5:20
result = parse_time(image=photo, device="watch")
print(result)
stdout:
5:28
